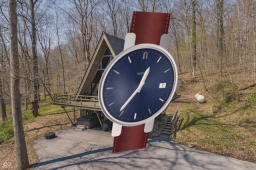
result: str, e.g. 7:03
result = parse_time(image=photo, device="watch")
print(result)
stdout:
12:36
